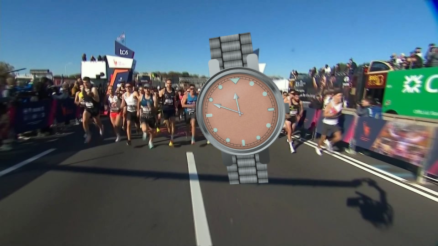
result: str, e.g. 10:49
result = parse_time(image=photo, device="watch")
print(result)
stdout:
11:49
